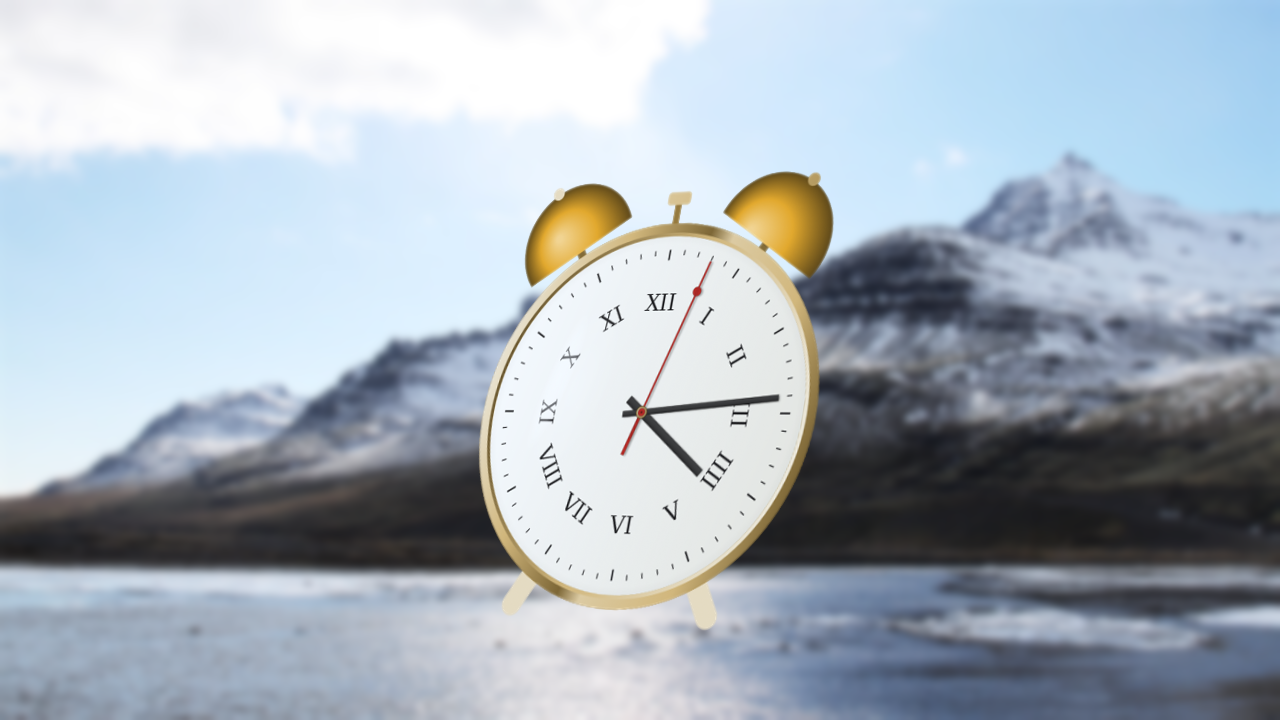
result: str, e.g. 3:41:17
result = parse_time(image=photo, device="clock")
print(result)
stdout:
4:14:03
